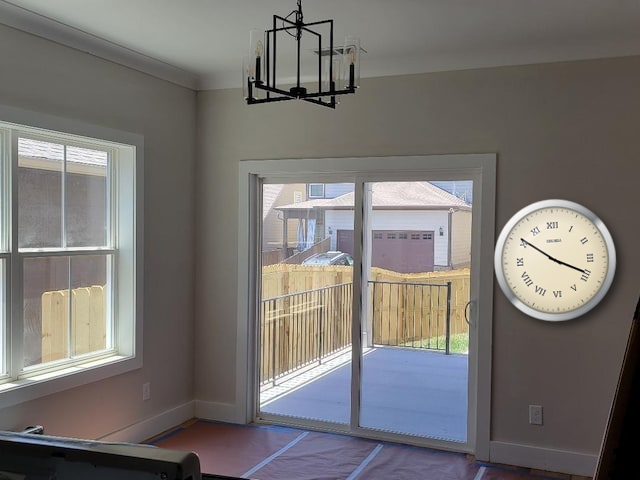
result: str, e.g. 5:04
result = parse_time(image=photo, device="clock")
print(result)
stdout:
3:51
